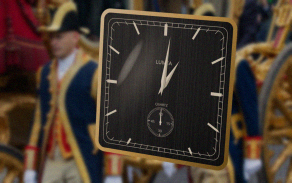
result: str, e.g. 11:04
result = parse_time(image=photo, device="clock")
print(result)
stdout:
1:01
